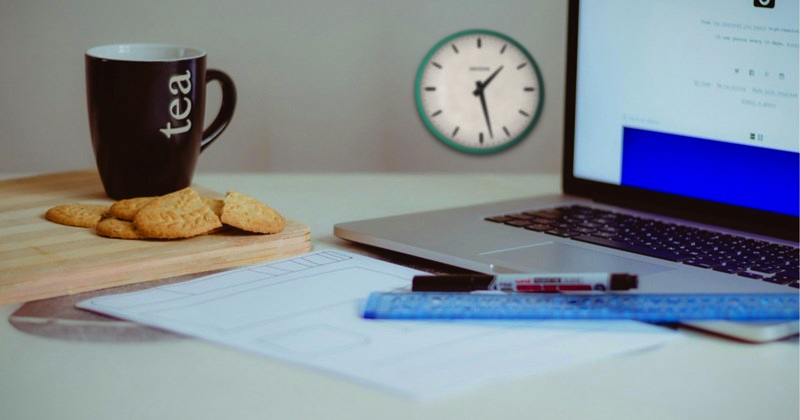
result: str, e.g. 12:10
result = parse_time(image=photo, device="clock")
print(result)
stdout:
1:28
